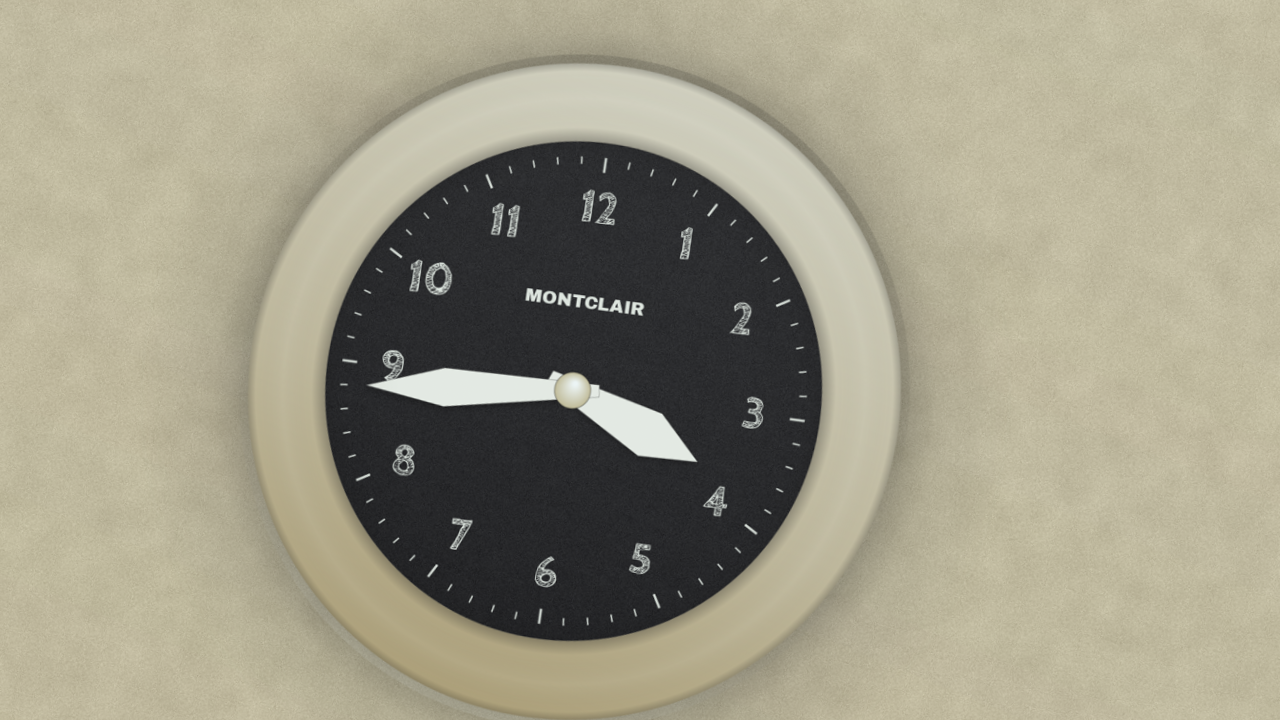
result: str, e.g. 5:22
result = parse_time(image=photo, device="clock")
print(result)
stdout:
3:44
